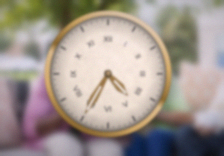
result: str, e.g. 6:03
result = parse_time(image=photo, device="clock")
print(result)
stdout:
4:35
